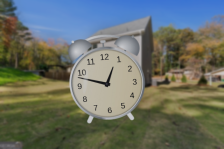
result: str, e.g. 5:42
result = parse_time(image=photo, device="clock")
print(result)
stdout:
12:48
